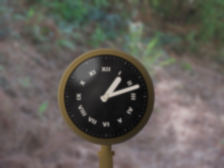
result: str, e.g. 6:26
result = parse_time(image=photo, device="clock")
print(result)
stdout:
1:12
